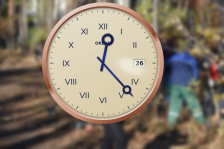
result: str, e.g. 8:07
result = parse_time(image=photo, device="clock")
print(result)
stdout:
12:23
